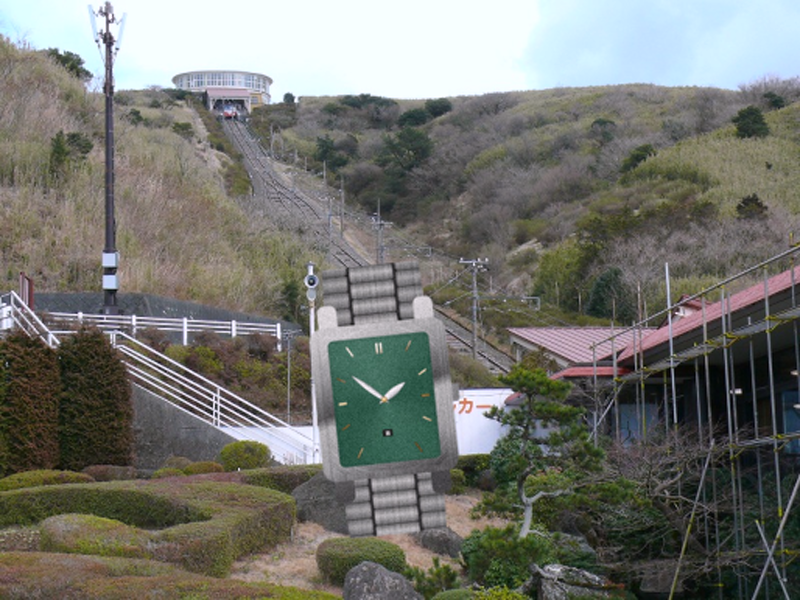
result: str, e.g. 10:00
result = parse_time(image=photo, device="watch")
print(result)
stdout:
1:52
